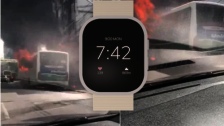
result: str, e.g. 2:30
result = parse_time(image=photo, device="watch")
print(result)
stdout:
7:42
